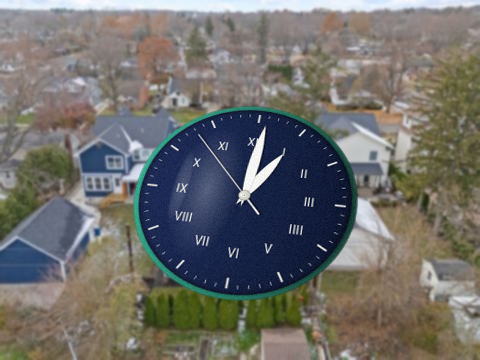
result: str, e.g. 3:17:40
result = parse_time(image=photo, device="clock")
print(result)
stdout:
1:00:53
